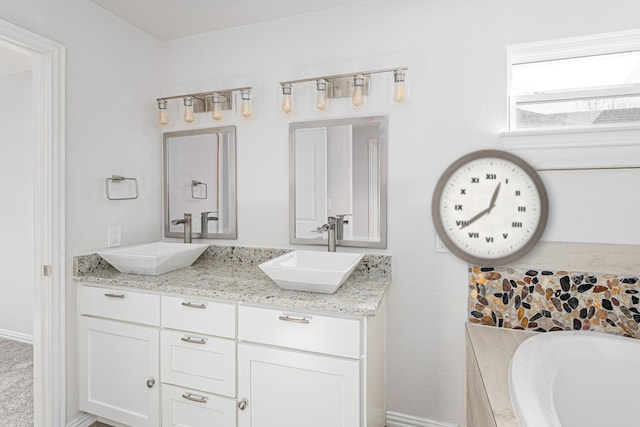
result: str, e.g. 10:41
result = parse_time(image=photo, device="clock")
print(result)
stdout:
12:39
